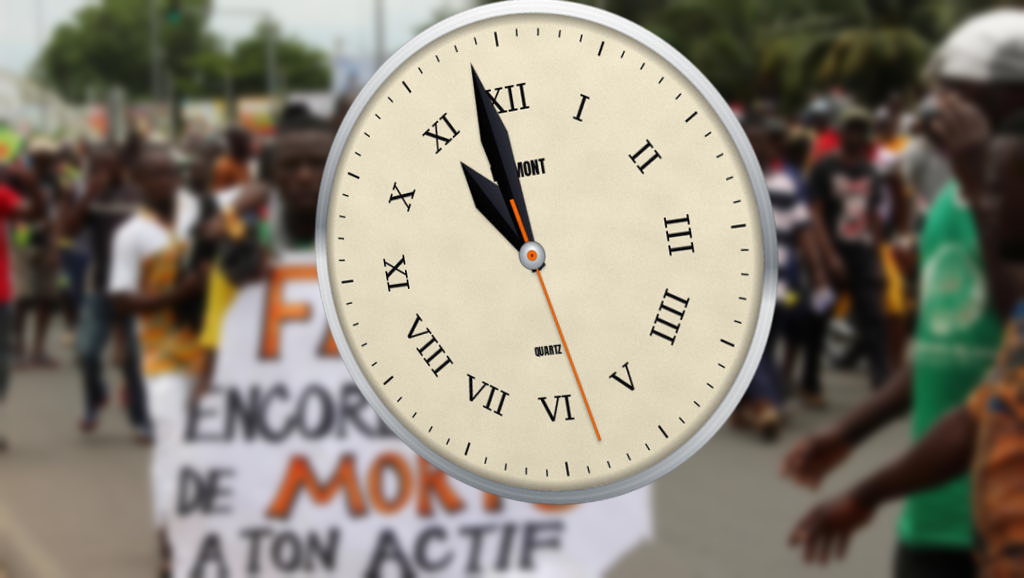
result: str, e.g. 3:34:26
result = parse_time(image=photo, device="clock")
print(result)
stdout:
10:58:28
